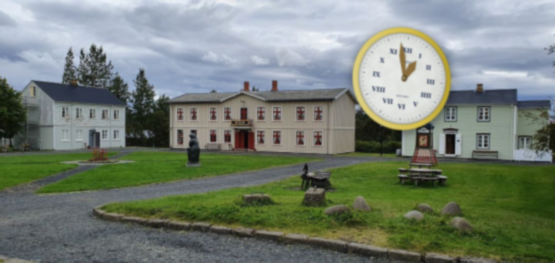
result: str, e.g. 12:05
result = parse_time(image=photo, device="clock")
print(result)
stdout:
12:58
